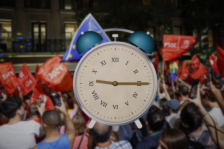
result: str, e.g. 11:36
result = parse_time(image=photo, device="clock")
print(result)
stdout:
9:15
